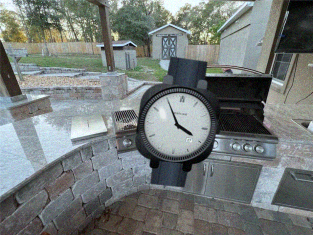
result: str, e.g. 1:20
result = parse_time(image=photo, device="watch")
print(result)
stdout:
3:55
